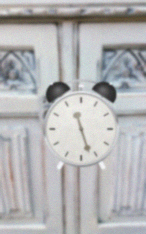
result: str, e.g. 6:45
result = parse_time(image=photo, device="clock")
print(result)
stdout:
11:27
